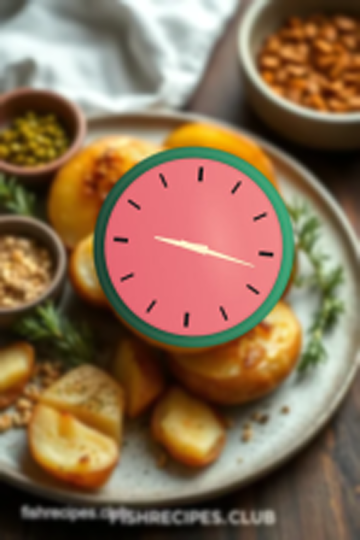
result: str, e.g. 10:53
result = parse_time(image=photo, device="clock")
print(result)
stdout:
9:17
